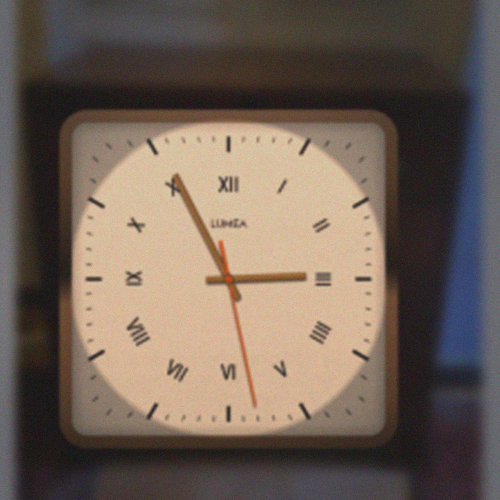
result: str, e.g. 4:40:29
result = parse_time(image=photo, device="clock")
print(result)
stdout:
2:55:28
